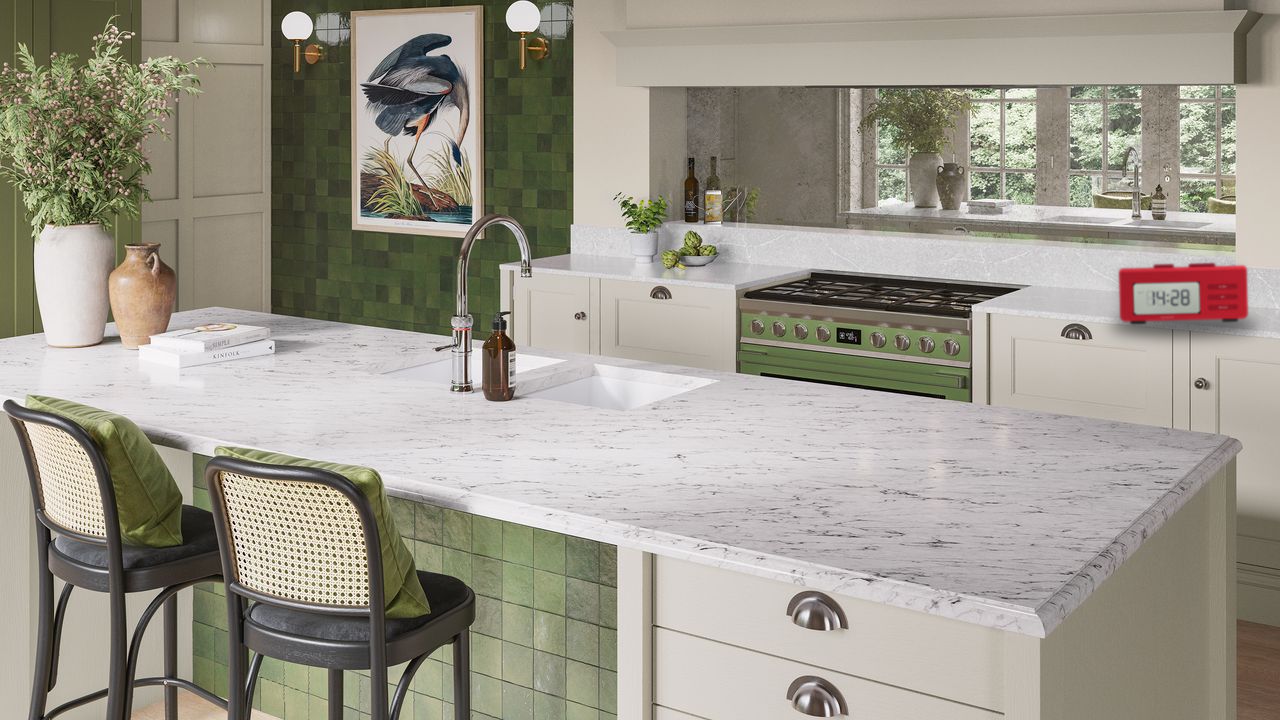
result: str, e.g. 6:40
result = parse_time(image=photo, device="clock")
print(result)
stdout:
14:28
